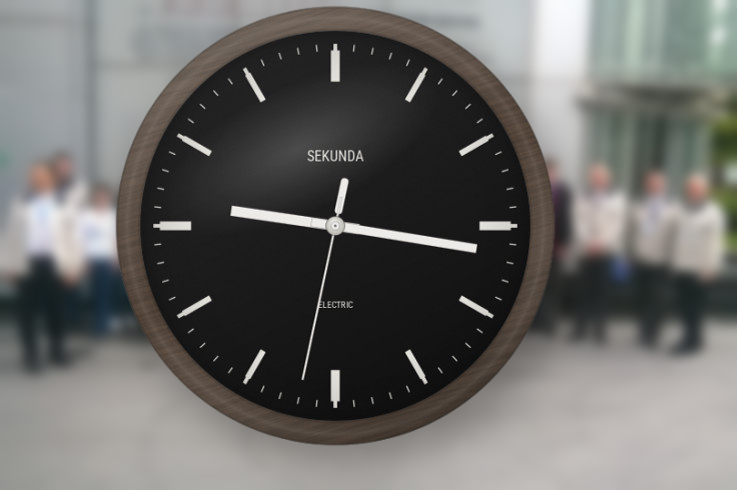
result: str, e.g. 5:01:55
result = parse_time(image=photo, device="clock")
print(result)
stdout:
9:16:32
